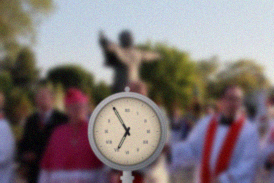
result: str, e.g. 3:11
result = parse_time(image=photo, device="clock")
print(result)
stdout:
6:55
